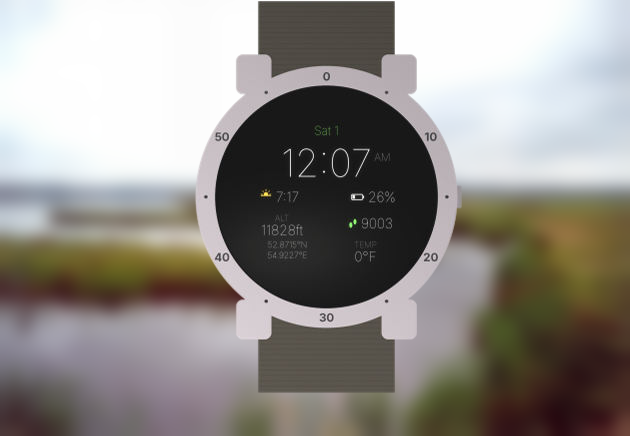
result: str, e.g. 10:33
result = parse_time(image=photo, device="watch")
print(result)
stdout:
12:07
